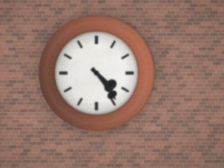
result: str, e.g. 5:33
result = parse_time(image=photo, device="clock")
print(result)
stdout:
4:24
